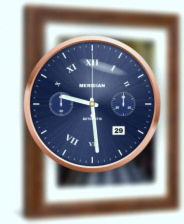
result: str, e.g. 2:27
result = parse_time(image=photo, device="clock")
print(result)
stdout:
9:29
